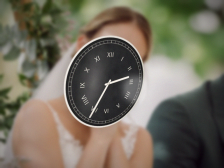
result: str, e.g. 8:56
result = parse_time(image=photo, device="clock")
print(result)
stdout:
2:35
